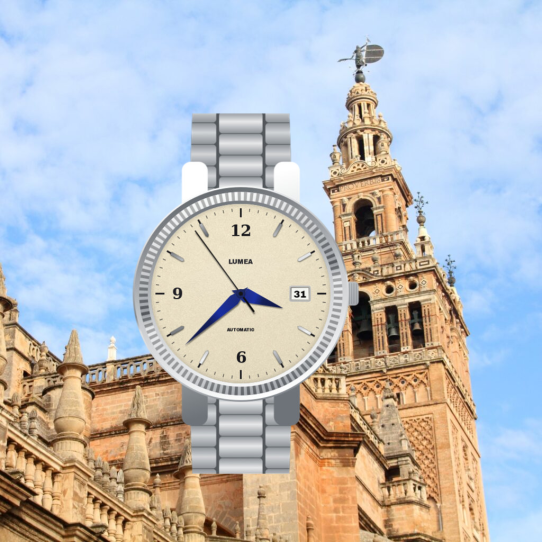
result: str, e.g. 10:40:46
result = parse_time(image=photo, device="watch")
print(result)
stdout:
3:37:54
